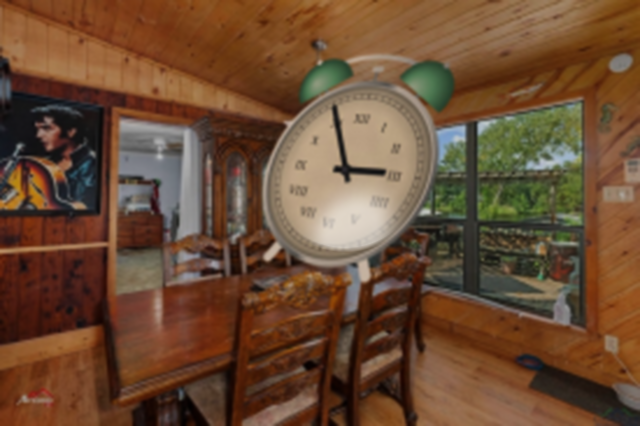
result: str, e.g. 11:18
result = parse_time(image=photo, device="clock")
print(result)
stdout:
2:55
